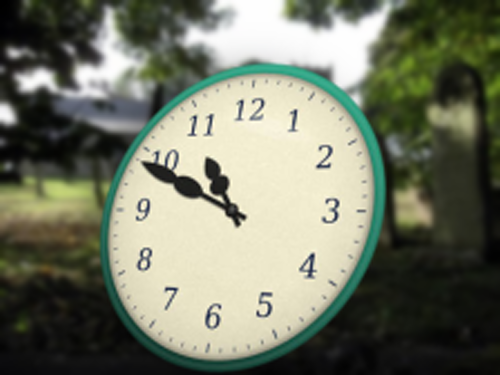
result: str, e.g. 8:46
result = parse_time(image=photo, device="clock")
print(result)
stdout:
10:49
